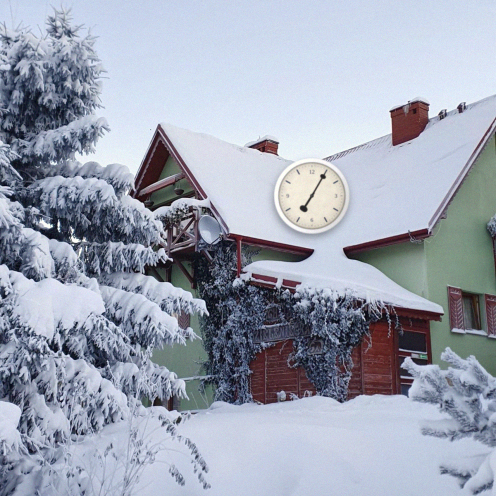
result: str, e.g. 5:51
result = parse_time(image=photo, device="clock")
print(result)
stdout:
7:05
